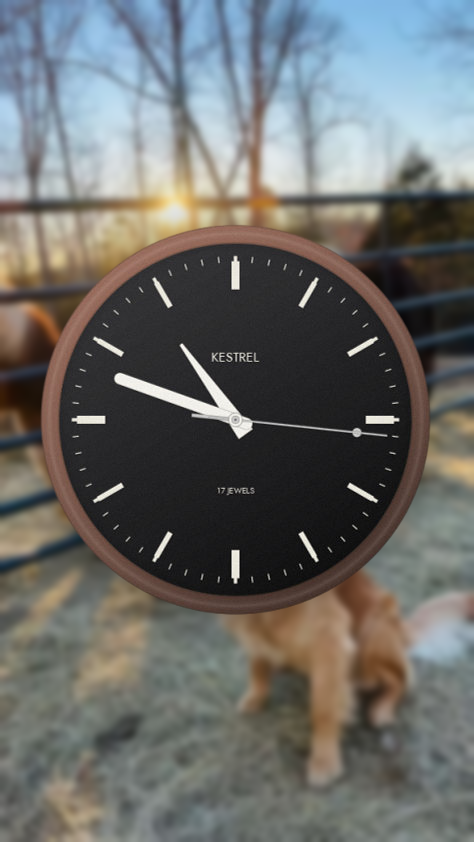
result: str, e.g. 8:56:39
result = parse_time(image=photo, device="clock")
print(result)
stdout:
10:48:16
